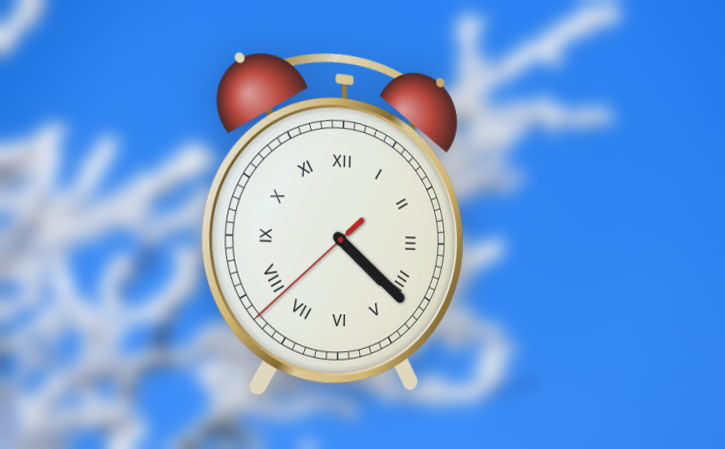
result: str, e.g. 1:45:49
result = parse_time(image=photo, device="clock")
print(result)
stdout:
4:21:38
